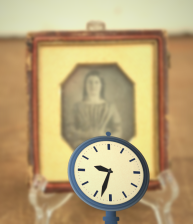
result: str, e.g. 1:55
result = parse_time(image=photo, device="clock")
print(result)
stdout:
9:33
